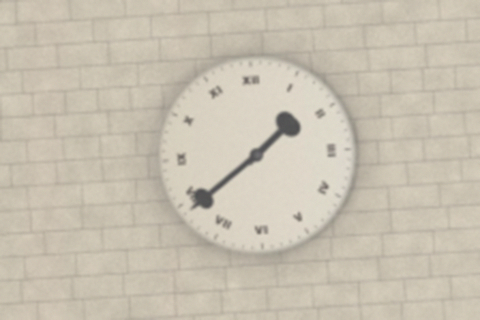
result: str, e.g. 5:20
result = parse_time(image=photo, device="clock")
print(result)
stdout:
1:39
